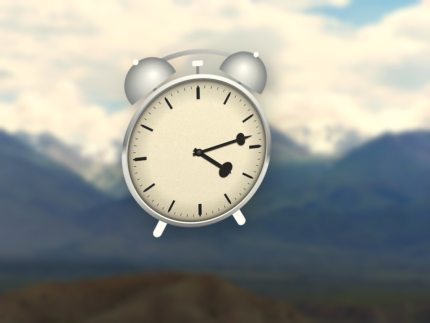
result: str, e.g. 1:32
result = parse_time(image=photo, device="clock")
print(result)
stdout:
4:13
